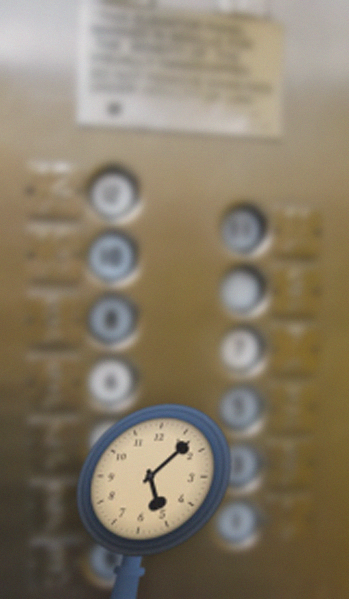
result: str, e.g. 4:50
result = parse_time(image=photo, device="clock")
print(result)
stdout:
5:07
